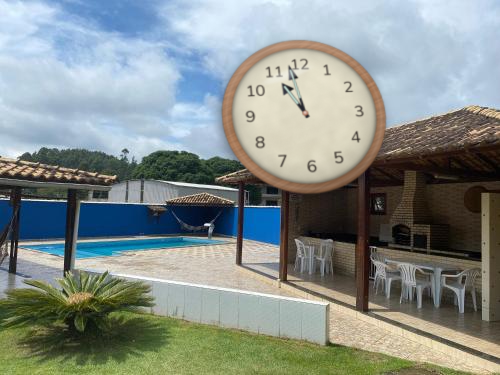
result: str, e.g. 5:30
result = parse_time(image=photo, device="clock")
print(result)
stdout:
10:58
